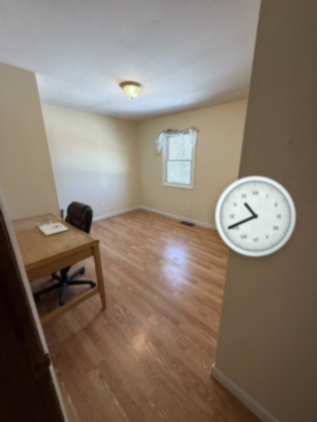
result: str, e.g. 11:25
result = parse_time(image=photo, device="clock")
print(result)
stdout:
10:41
